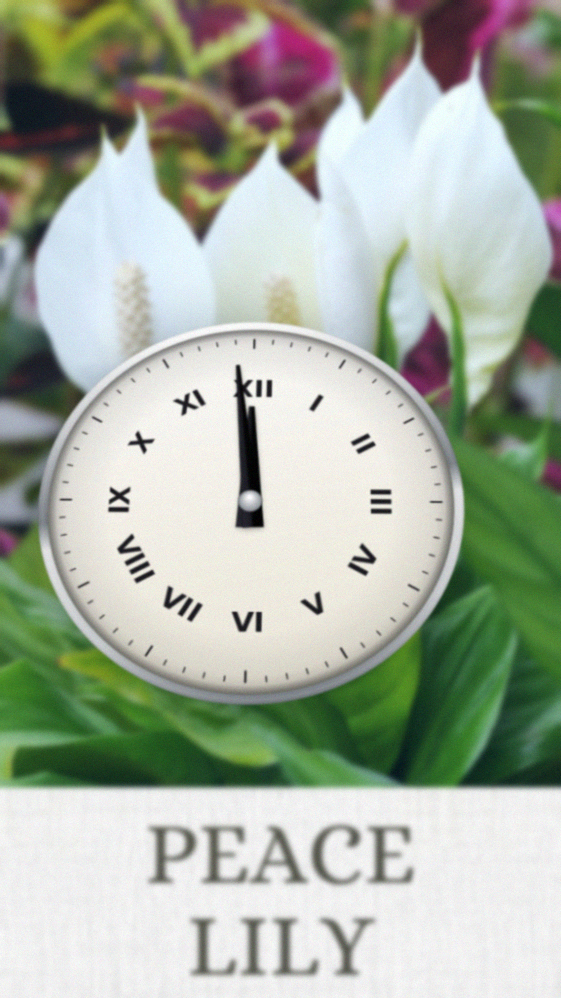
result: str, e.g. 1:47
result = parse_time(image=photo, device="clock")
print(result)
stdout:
11:59
